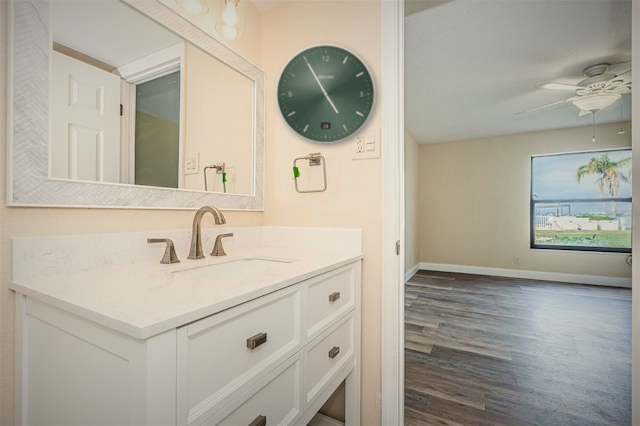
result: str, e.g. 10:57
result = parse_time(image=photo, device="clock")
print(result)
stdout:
4:55
